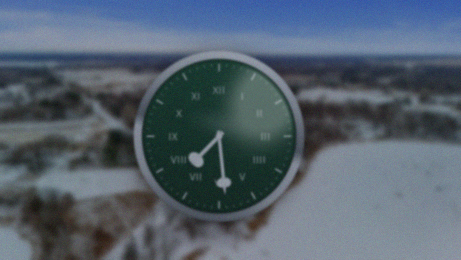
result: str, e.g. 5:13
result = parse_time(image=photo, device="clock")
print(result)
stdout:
7:29
